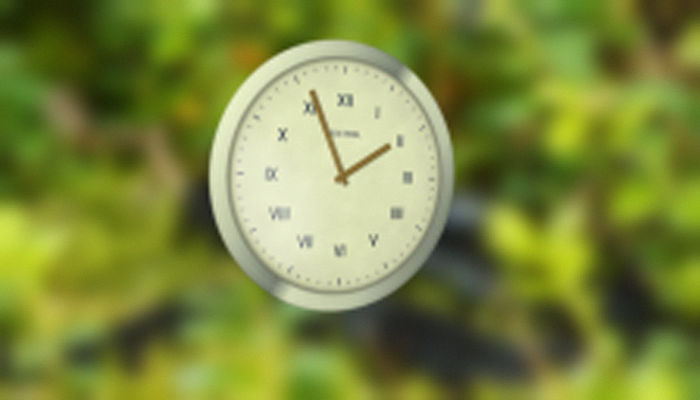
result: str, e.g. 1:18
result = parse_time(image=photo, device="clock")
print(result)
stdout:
1:56
